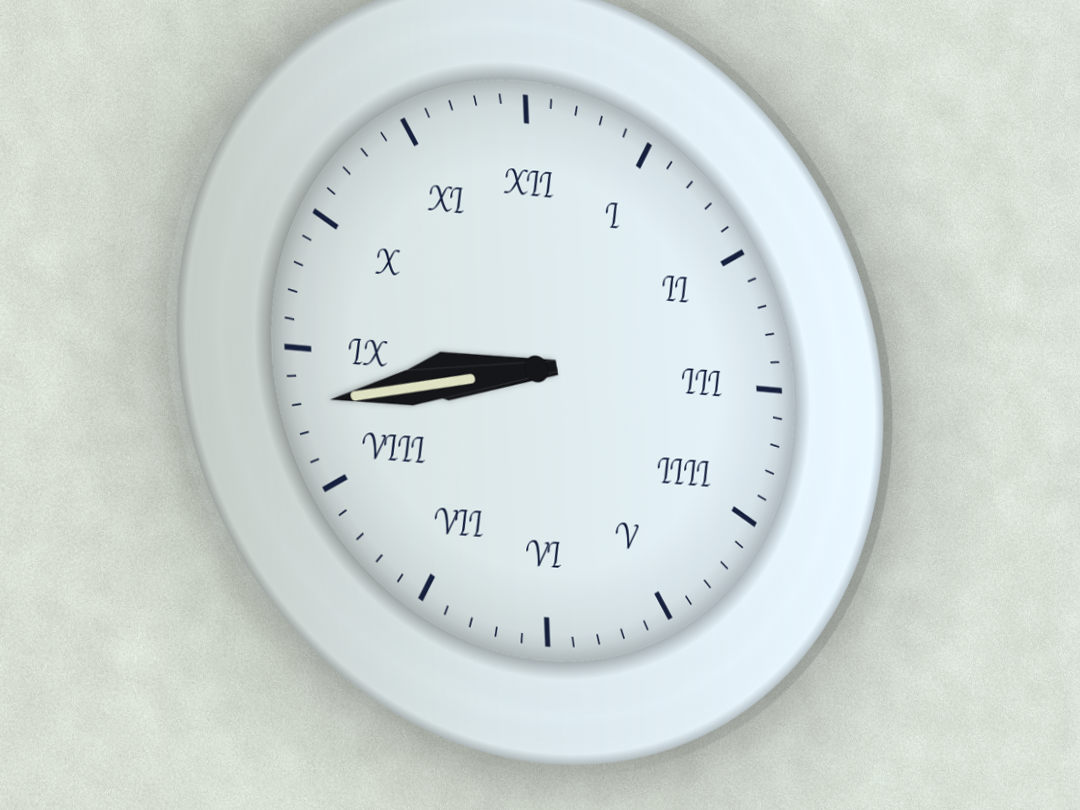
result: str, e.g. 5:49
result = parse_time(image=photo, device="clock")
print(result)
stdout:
8:43
